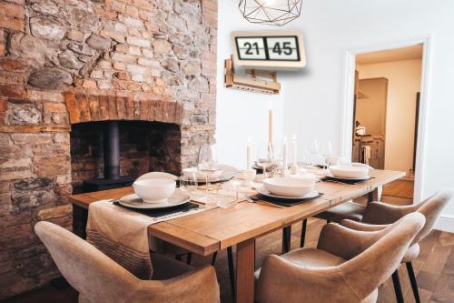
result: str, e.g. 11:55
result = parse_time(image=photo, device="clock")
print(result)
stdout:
21:45
